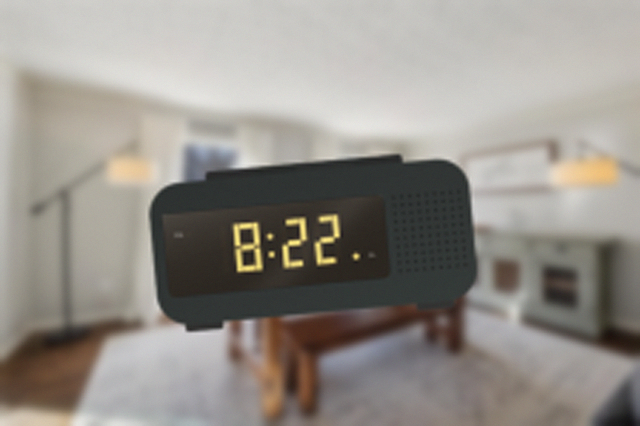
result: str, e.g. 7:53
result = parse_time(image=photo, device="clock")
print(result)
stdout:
8:22
